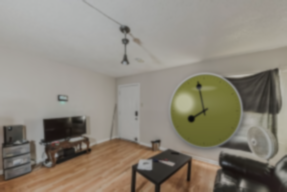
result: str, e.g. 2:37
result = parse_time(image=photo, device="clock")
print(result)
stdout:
7:58
